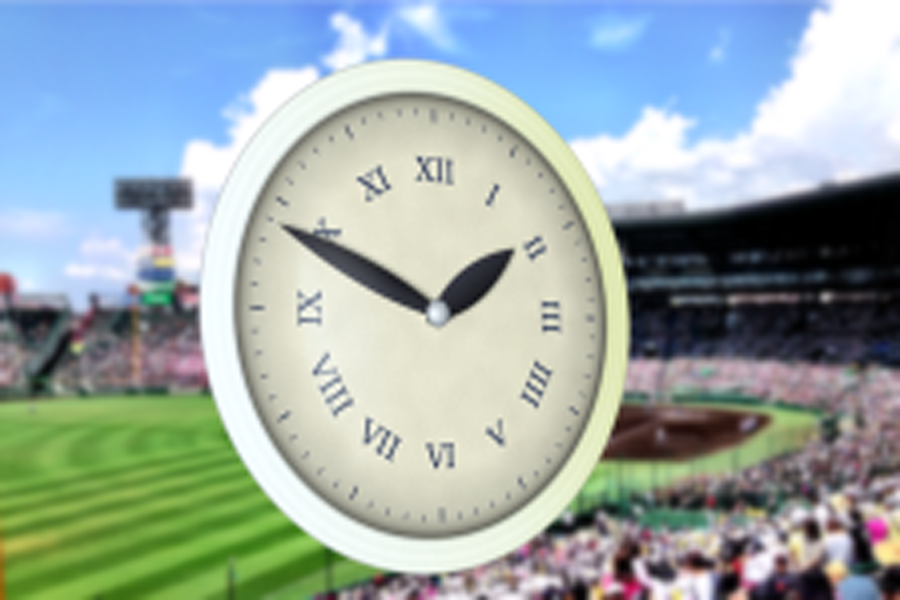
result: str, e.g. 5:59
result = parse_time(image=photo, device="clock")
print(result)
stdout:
1:49
